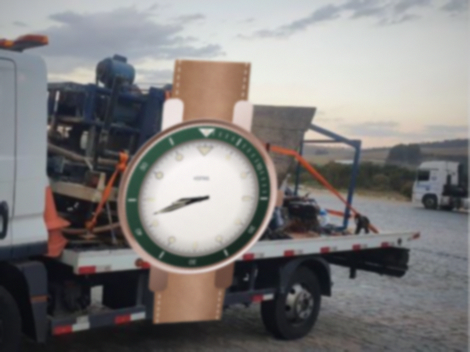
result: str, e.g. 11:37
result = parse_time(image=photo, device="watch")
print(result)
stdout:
8:42
